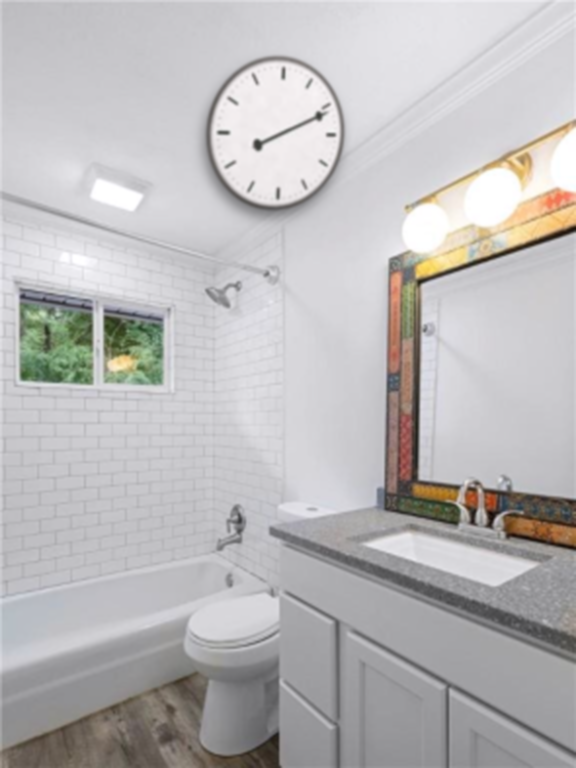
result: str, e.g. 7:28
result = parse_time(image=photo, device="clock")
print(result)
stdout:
8:11
